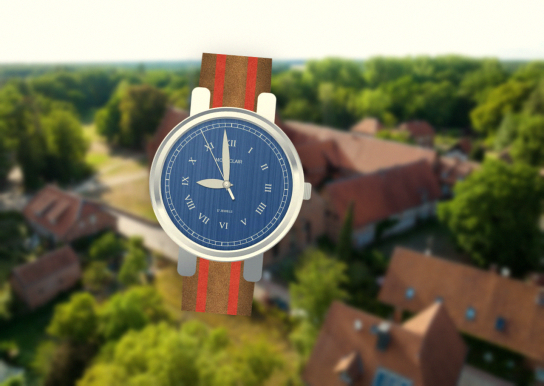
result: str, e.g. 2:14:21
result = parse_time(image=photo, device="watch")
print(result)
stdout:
8:58:55
